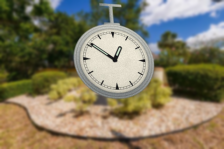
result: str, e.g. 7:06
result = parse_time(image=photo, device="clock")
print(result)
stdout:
12:51
